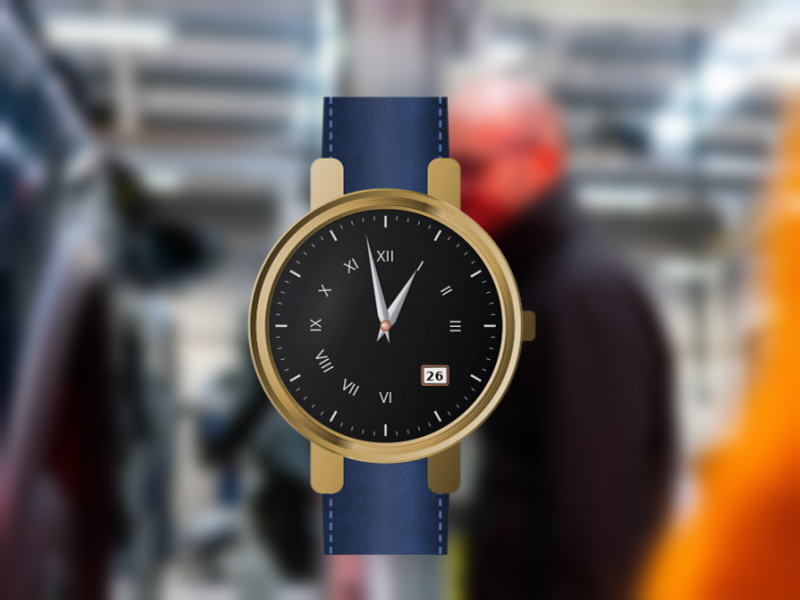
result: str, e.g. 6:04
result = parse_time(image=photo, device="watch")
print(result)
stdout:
12:58
